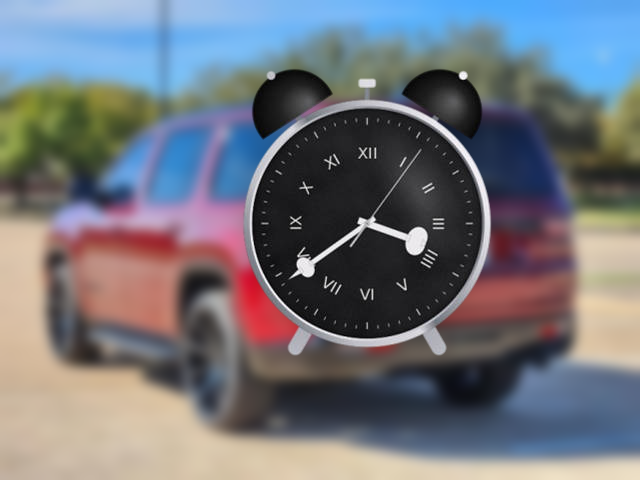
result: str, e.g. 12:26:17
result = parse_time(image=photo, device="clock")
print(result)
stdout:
3:39:06
